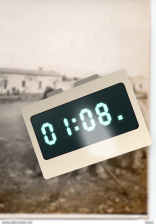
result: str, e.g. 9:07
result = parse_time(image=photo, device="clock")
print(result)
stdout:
1:08
